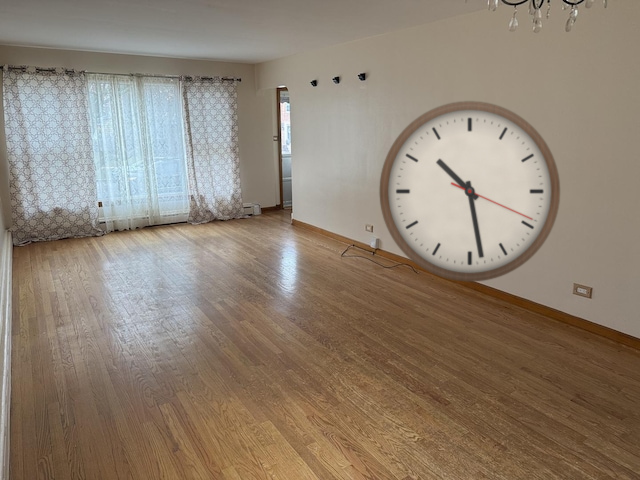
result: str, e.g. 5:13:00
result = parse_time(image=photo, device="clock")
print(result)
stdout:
10:28:19
